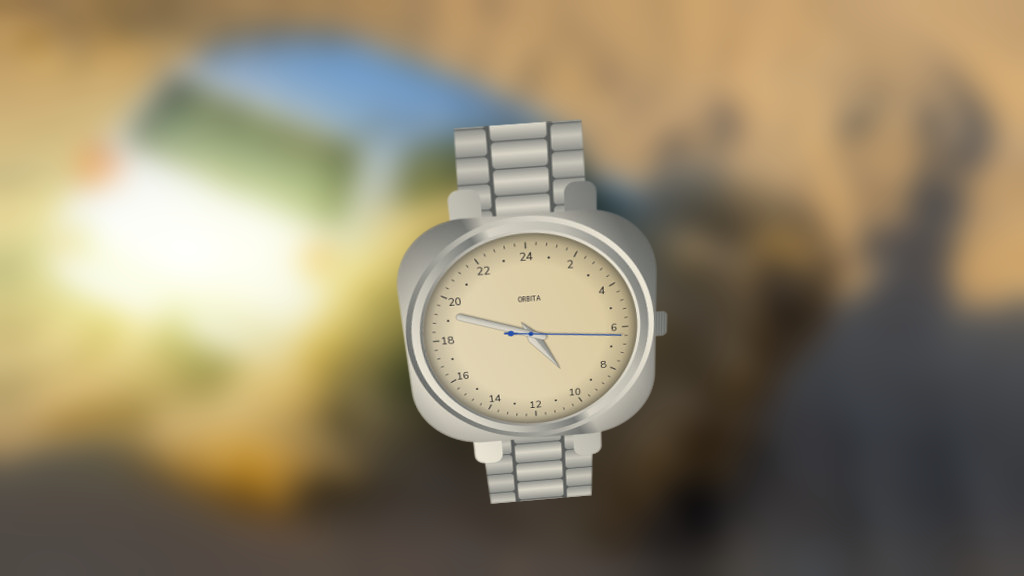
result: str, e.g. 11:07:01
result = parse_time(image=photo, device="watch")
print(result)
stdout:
9:48:16
